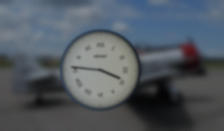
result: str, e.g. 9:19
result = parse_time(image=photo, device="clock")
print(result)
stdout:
3:46
